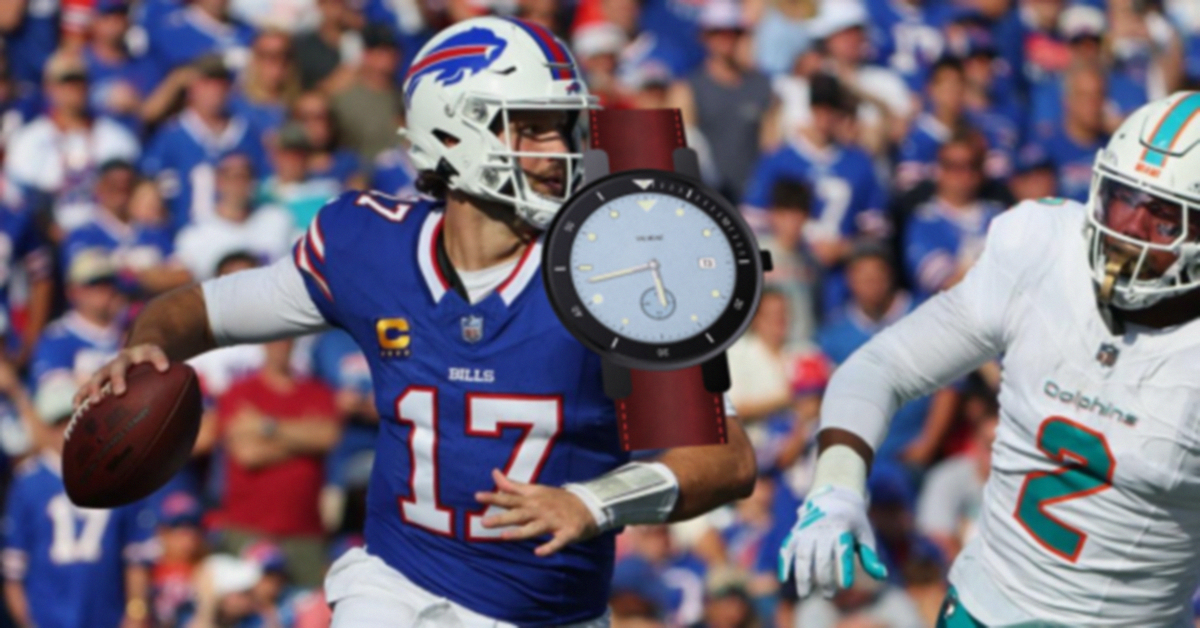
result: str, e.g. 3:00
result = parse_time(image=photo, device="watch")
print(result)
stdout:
5:43
